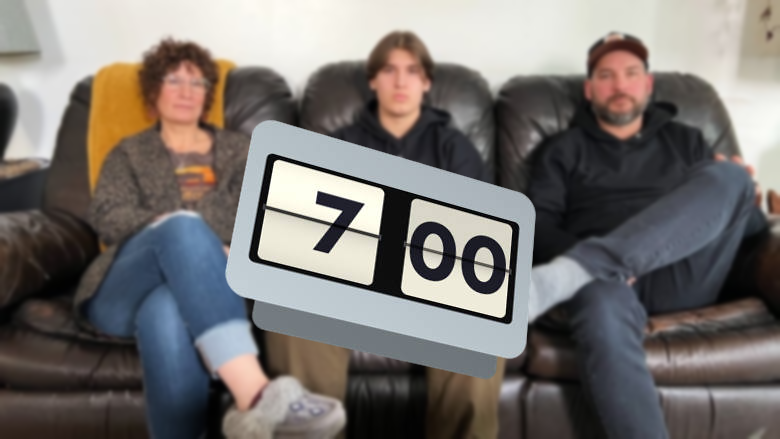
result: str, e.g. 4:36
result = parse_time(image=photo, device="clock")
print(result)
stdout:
7:00
